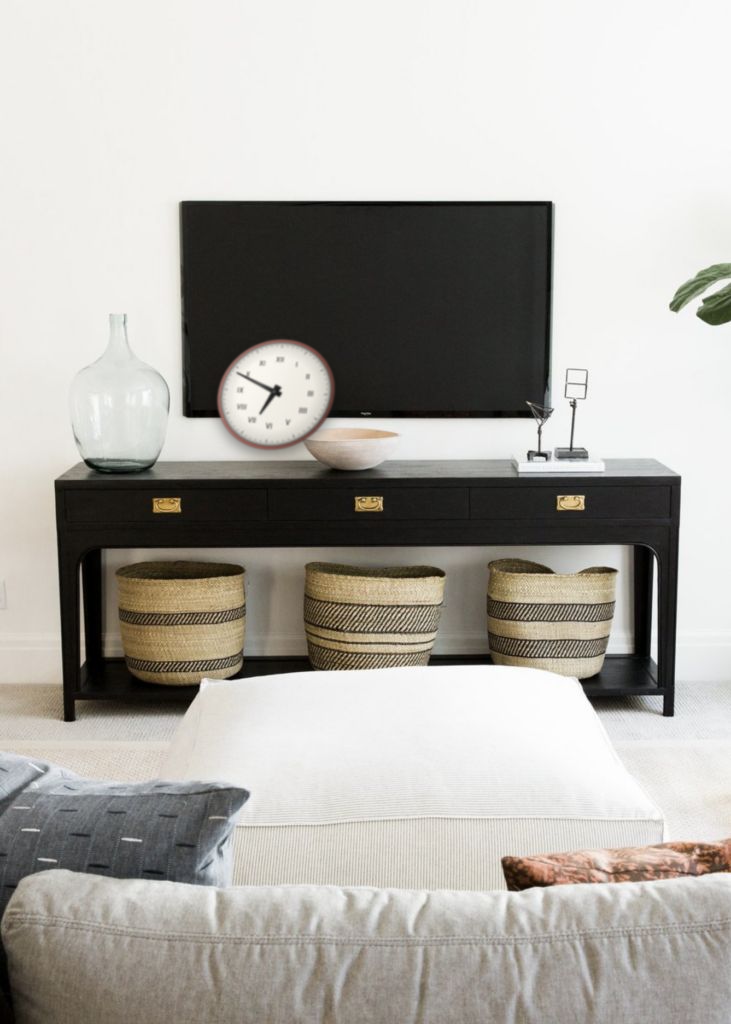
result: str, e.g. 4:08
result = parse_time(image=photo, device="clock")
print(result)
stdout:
6:49
